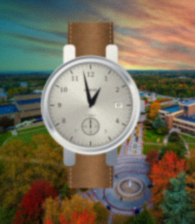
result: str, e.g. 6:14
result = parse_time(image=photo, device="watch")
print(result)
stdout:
12:58
